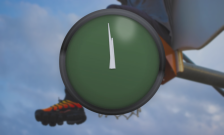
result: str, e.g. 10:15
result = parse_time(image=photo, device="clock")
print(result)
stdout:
11:59
